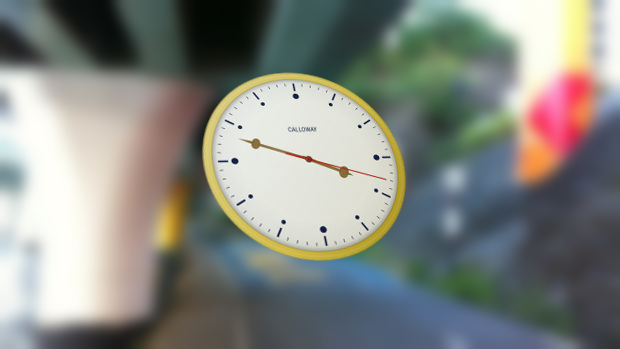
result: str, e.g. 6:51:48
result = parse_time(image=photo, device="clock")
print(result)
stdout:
3:48:18
